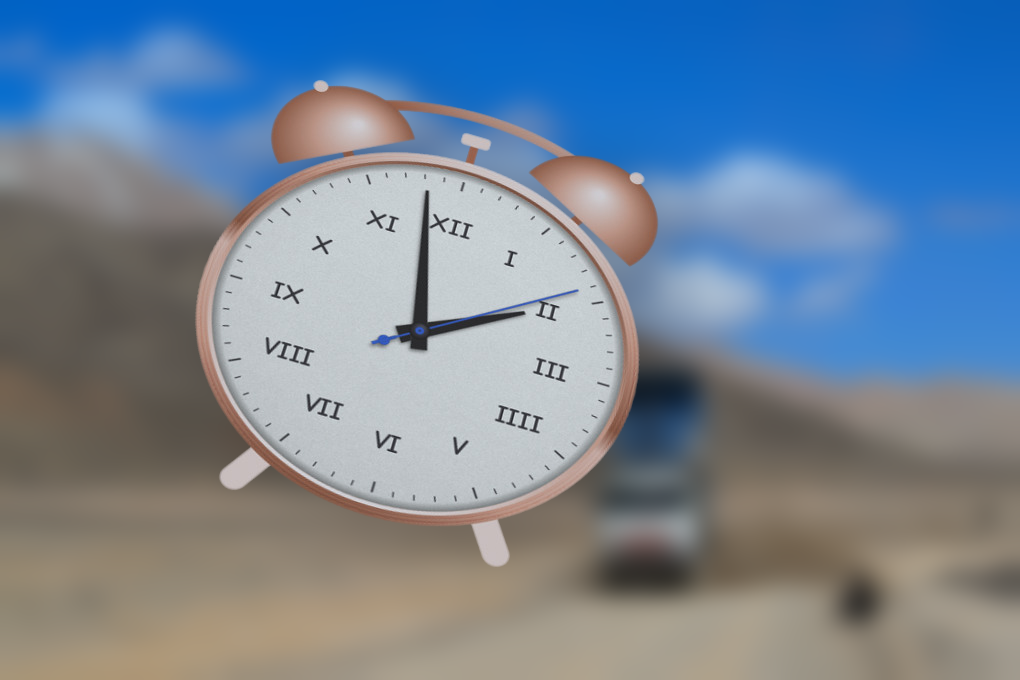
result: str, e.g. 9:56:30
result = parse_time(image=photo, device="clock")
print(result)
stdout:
1:58:09
